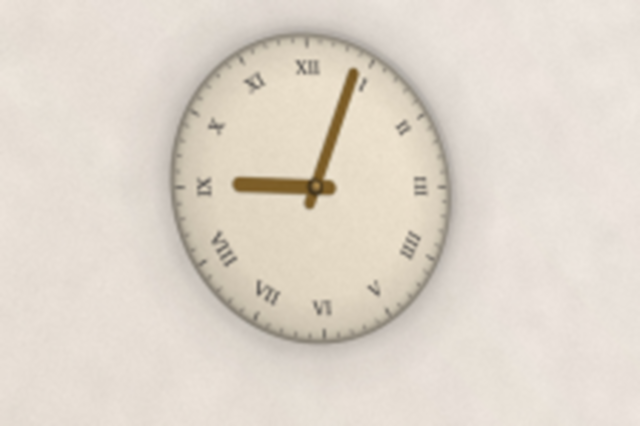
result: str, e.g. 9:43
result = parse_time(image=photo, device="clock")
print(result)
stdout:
9:04
